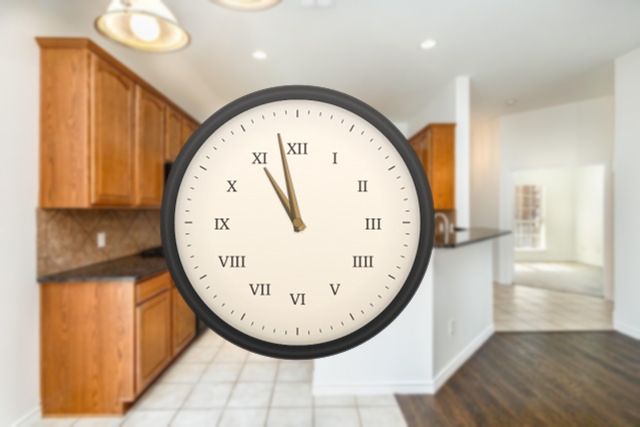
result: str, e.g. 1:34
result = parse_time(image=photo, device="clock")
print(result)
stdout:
10:58
